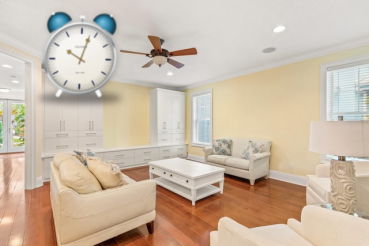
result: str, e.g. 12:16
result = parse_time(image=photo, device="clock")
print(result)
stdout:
10:03
